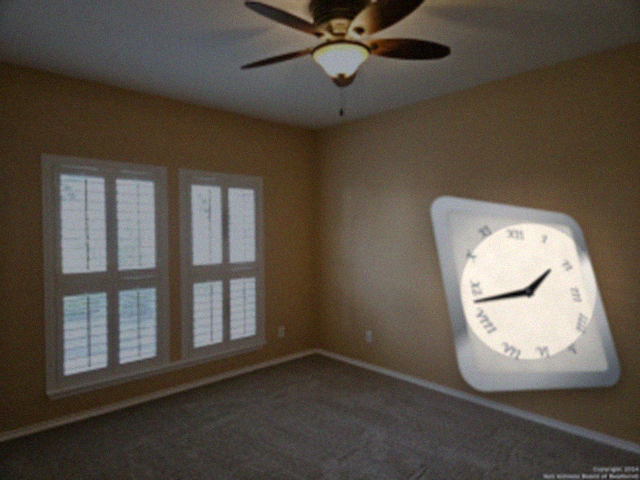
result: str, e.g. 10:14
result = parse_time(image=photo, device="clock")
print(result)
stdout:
1:43
